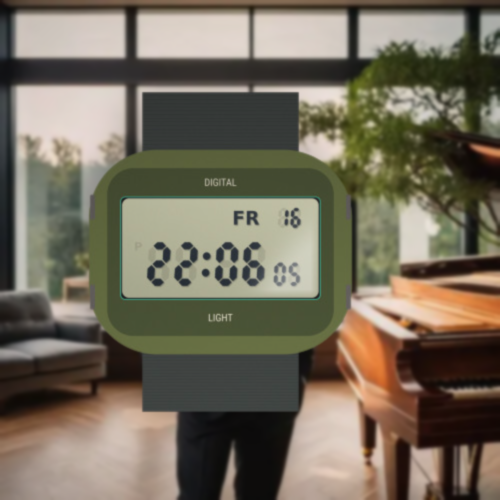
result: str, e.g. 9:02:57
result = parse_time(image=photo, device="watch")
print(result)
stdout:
22:06:05
